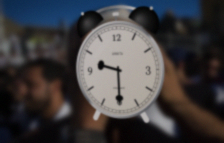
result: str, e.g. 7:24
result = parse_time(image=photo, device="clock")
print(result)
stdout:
9:30
